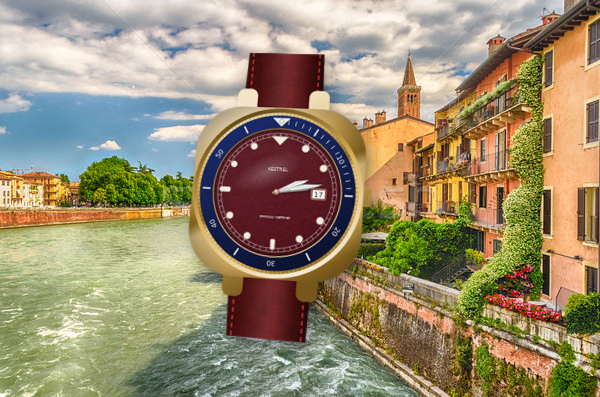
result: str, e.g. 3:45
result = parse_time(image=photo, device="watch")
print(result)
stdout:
2:13
